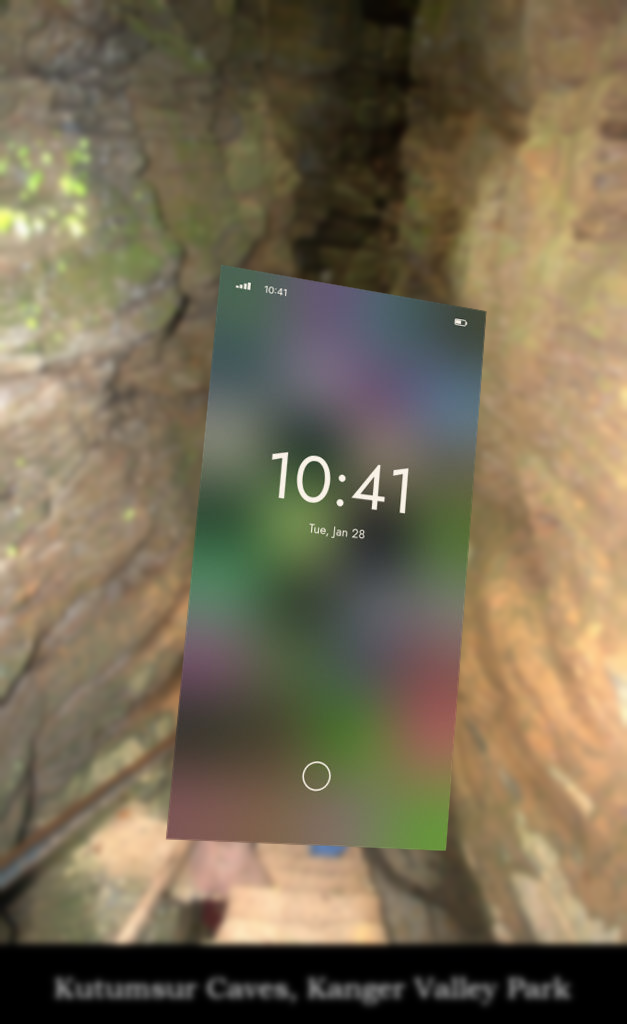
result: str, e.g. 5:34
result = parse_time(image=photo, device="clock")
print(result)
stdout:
10:41
